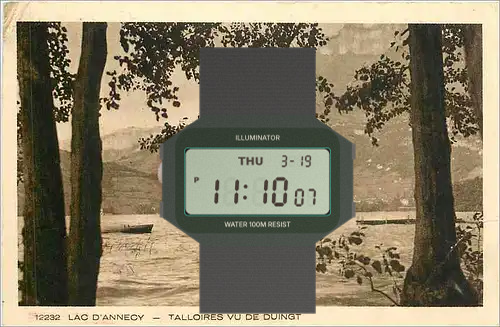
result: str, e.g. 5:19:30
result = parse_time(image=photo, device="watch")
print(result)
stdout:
11:10:07
